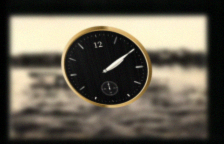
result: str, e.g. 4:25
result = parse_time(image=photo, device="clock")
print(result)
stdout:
2:10
